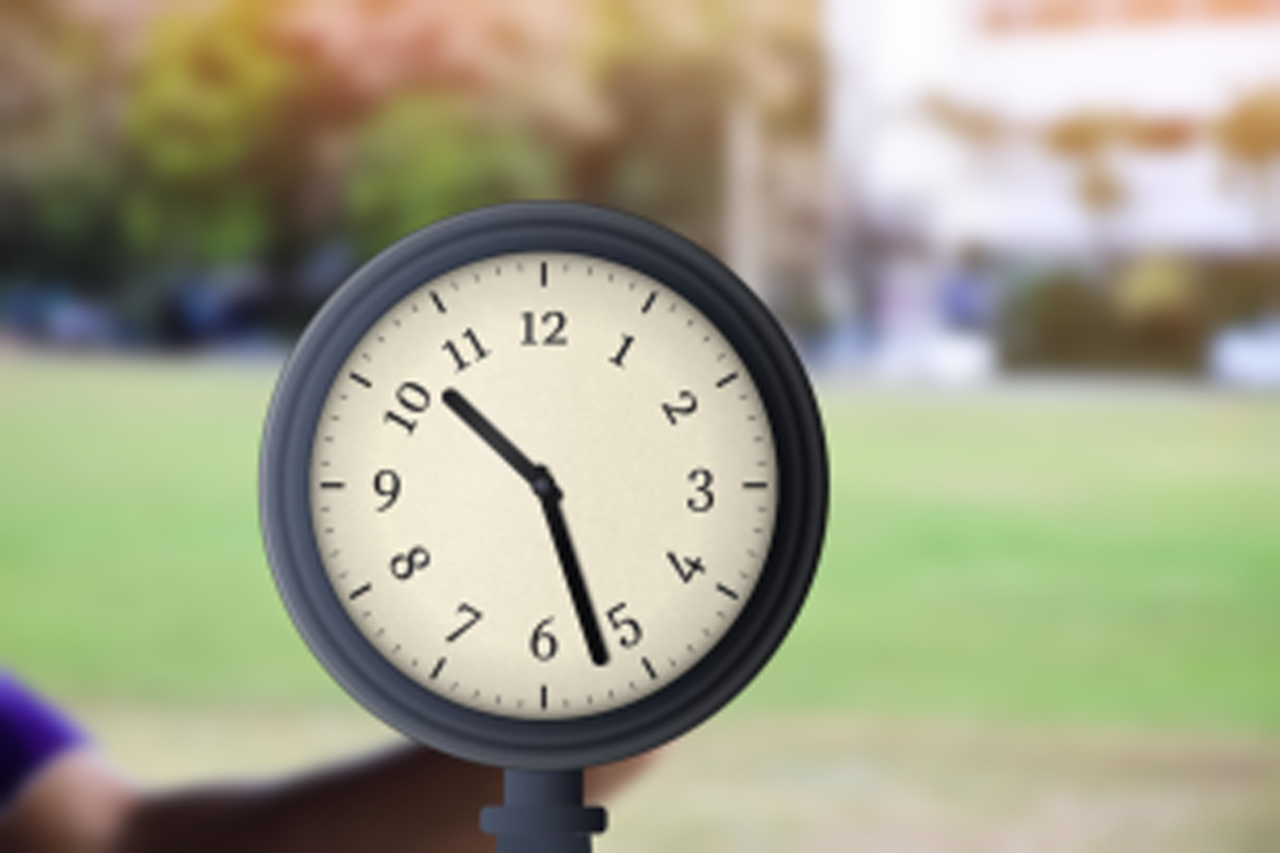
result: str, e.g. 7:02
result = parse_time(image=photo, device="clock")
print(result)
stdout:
10:27
